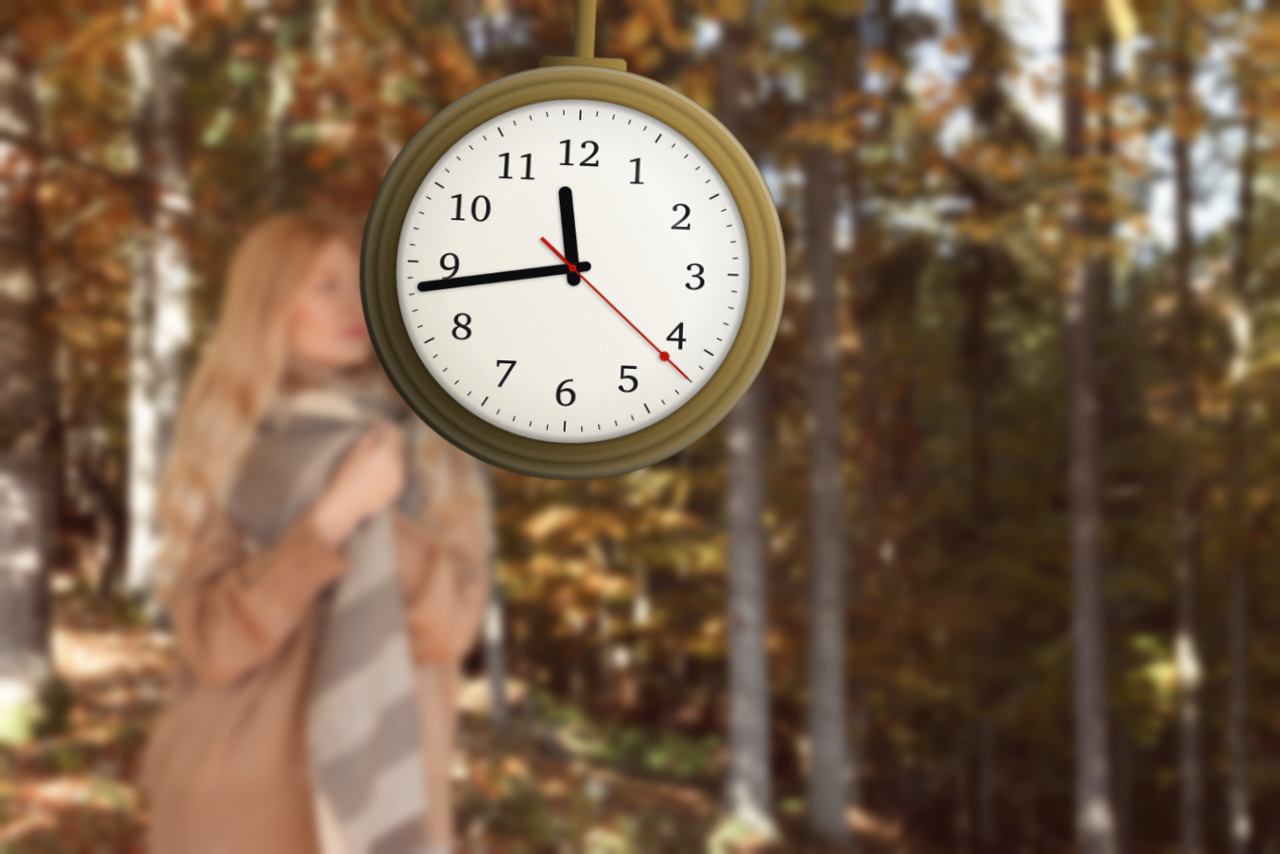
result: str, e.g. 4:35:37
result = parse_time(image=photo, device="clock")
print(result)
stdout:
11:43:22
